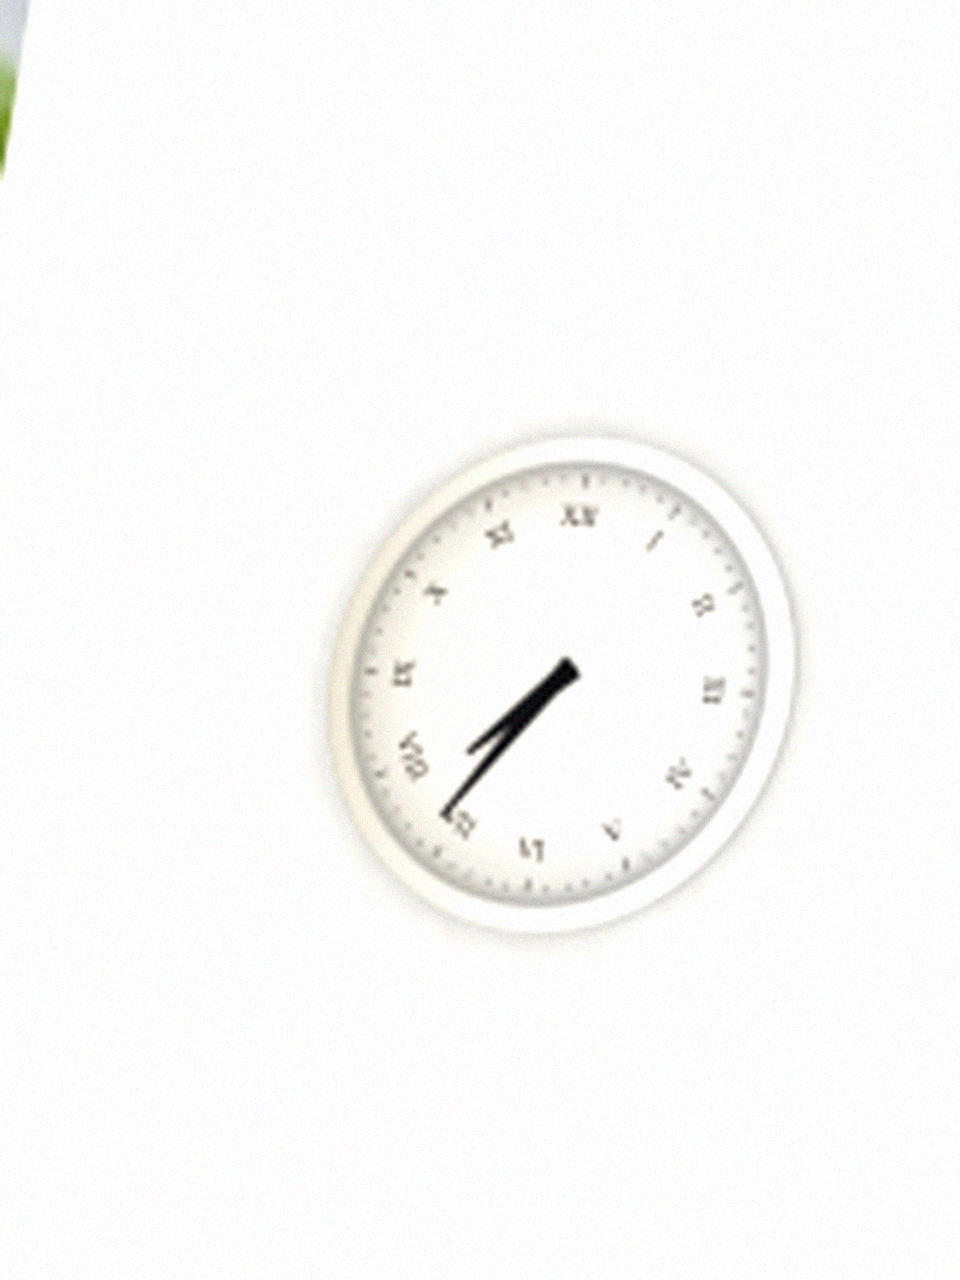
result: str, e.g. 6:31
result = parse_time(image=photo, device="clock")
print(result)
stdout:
7:36
